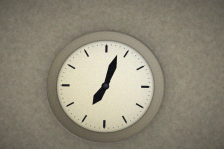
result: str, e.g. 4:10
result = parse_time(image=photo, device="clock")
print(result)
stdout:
7:03
